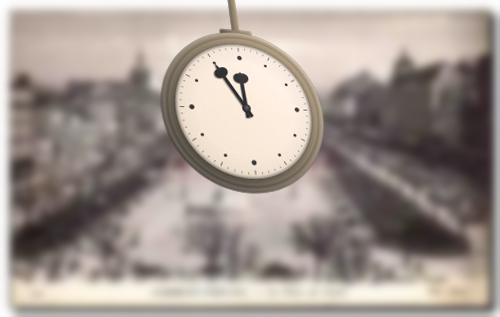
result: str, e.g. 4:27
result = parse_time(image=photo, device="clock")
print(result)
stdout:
11:55
